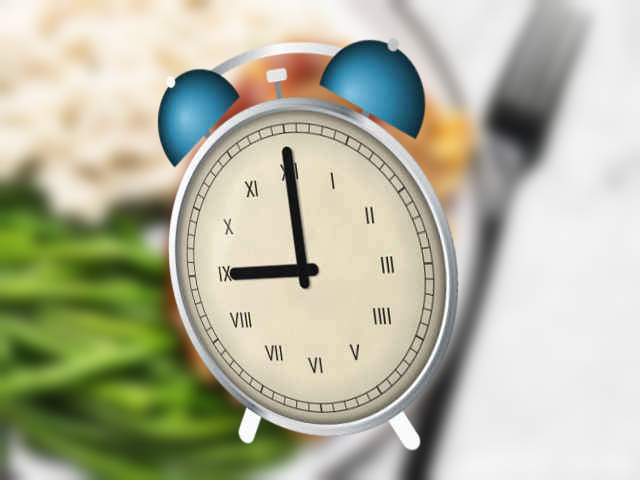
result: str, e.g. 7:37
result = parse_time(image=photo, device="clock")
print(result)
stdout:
9:00
